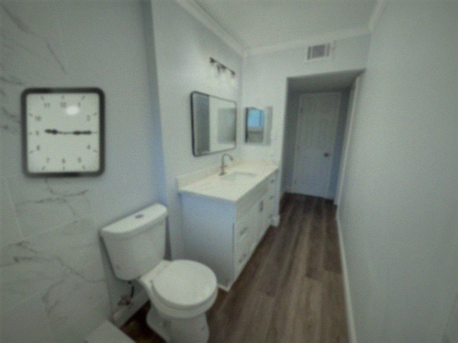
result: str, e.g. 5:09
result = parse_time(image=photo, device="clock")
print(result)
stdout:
9:15
